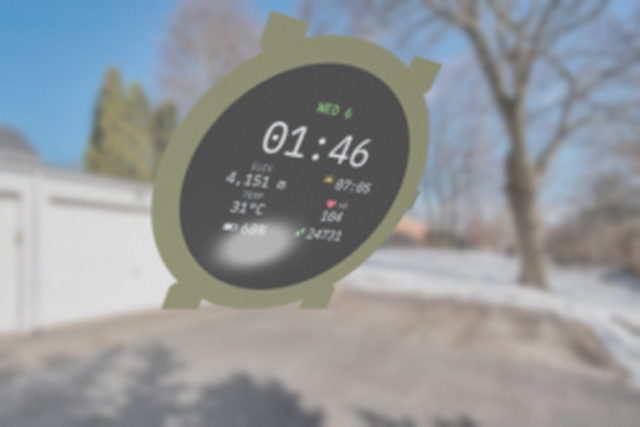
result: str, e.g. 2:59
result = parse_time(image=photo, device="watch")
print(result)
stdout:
1:46
